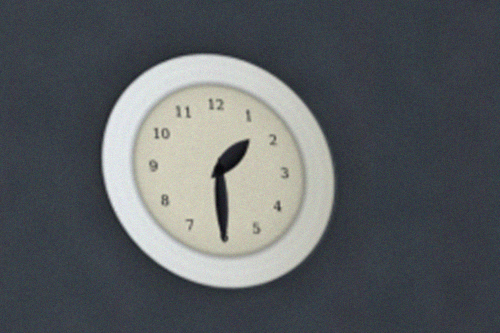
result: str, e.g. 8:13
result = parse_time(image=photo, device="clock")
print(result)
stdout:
1:30
